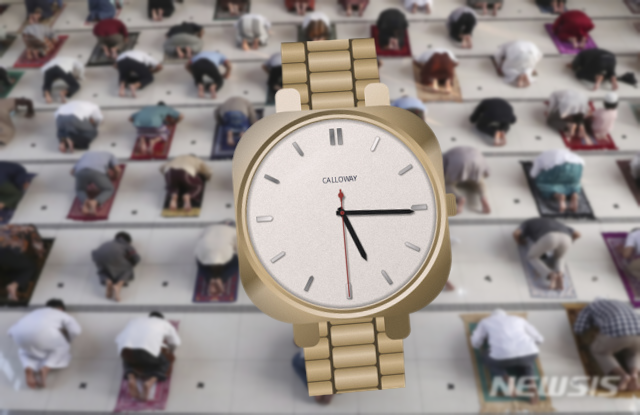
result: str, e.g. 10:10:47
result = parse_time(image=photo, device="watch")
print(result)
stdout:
5:15:30
